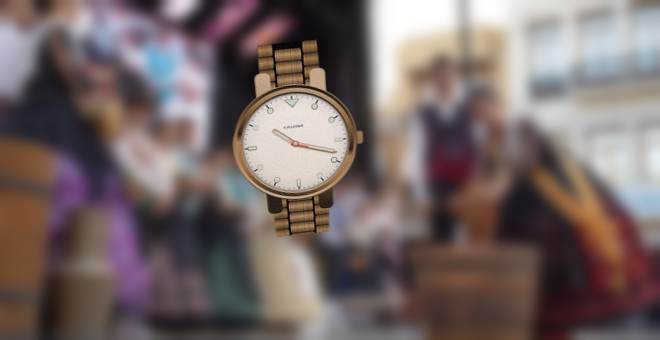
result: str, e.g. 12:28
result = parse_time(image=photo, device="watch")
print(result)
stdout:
10:18
